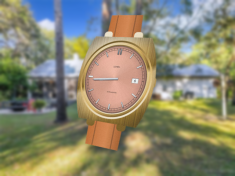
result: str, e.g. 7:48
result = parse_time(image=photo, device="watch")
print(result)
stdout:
8:44
